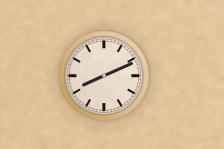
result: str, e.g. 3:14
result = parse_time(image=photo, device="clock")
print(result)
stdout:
8:11
